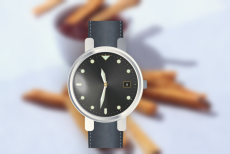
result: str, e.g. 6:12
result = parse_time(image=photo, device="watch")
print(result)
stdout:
11:32
